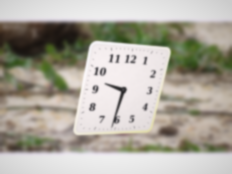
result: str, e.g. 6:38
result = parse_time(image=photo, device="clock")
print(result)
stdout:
9:31
